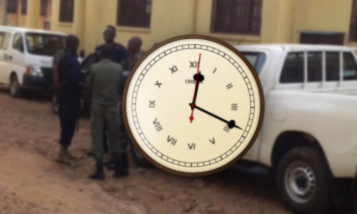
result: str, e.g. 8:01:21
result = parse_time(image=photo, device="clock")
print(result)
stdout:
12:19:01
